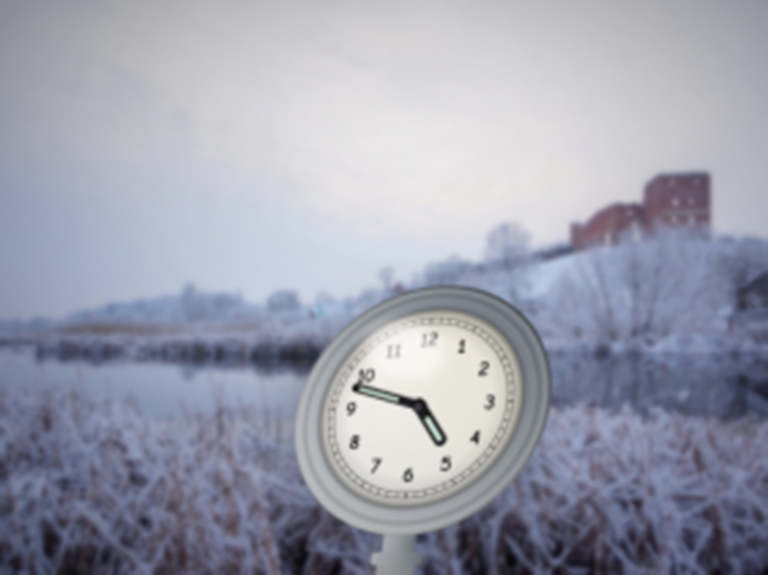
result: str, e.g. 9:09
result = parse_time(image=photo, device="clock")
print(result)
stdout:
4:48
